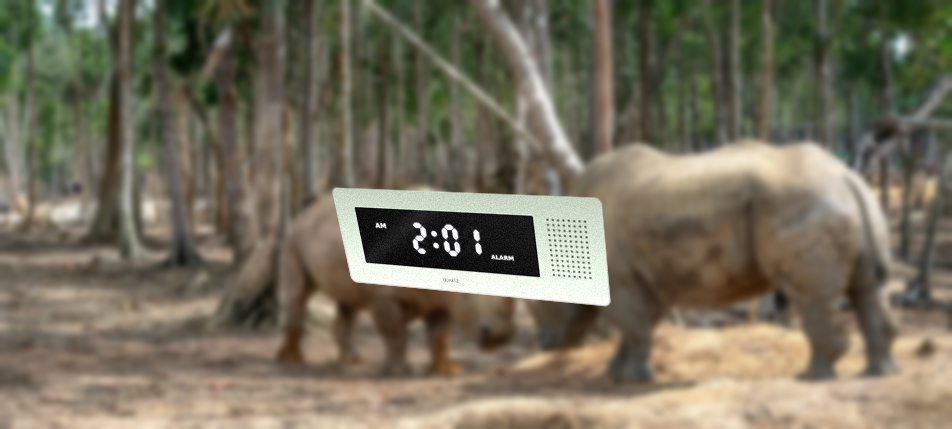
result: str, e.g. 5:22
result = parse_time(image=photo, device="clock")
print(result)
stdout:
2:01
